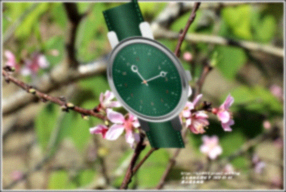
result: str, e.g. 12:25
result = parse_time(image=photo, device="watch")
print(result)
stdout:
11:13
